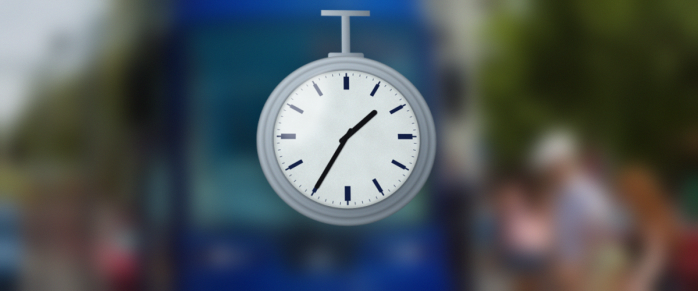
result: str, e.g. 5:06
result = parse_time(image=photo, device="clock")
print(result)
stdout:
1:35
